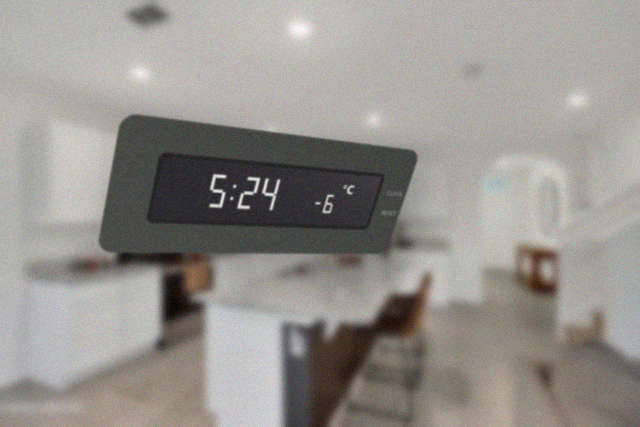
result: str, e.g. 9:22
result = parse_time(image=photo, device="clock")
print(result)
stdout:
5:24
